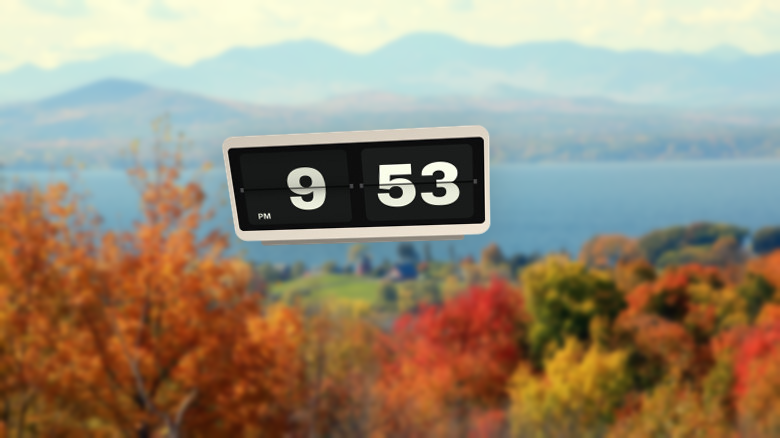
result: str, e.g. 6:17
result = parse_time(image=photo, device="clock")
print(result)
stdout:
9:53
